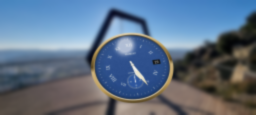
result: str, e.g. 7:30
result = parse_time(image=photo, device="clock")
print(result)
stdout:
5:26
